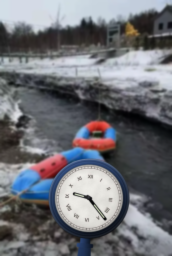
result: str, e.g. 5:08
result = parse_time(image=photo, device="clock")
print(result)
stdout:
9:23
